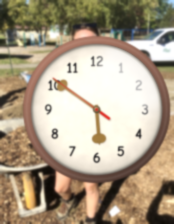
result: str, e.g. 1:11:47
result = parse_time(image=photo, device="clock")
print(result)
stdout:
5:50:51
